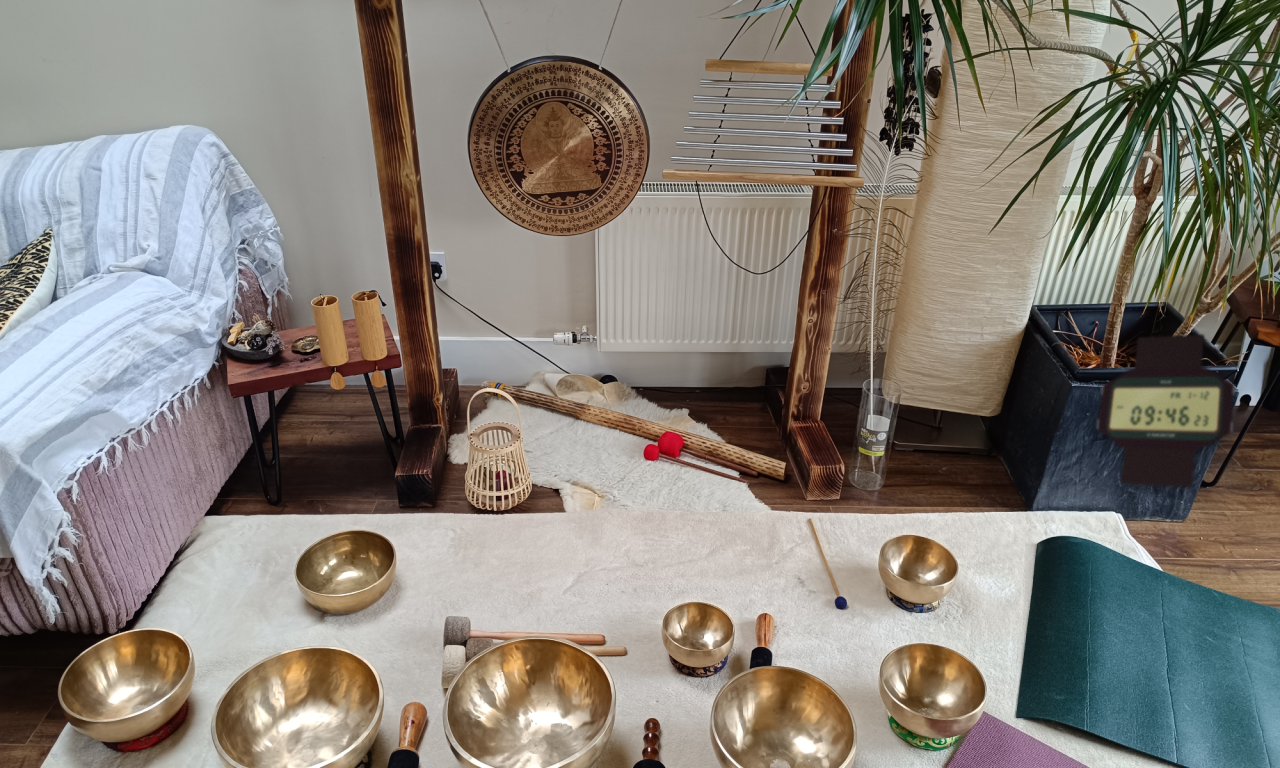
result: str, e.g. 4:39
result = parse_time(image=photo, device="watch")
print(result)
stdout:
9:46
